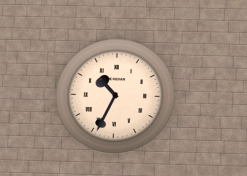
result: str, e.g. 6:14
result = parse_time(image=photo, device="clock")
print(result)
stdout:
10:34
